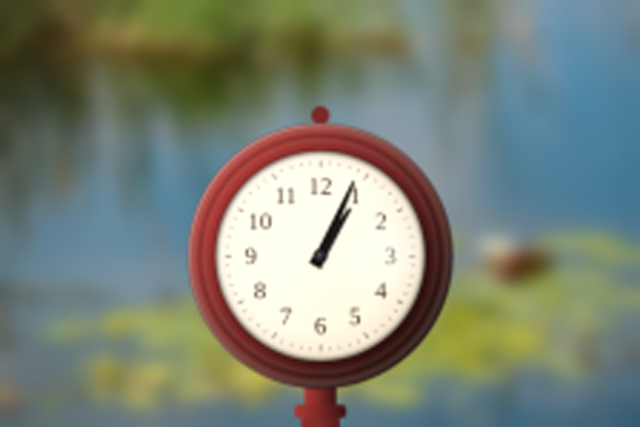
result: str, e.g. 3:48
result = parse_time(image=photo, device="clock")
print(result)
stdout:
1:04
